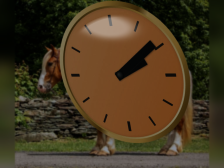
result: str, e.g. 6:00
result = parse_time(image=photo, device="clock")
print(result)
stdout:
2:09
